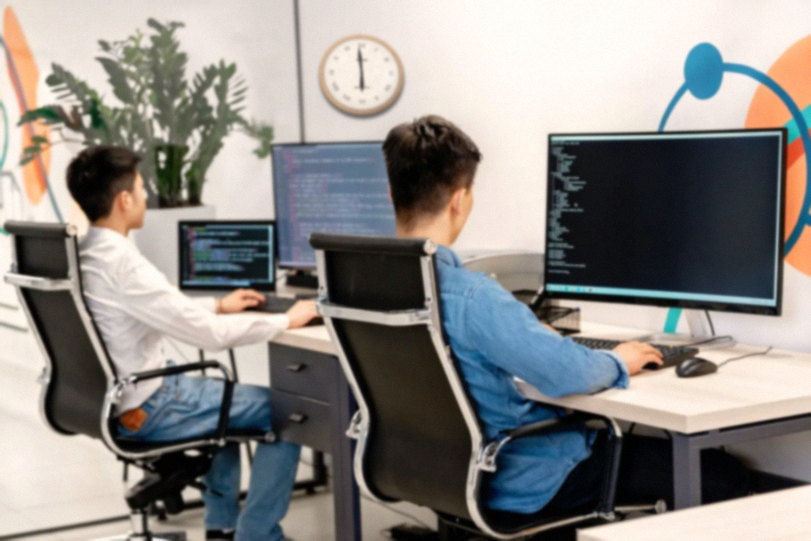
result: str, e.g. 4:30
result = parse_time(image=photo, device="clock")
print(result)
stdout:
5:59
